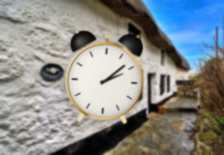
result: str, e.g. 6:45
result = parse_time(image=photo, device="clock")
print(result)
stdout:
2:08
